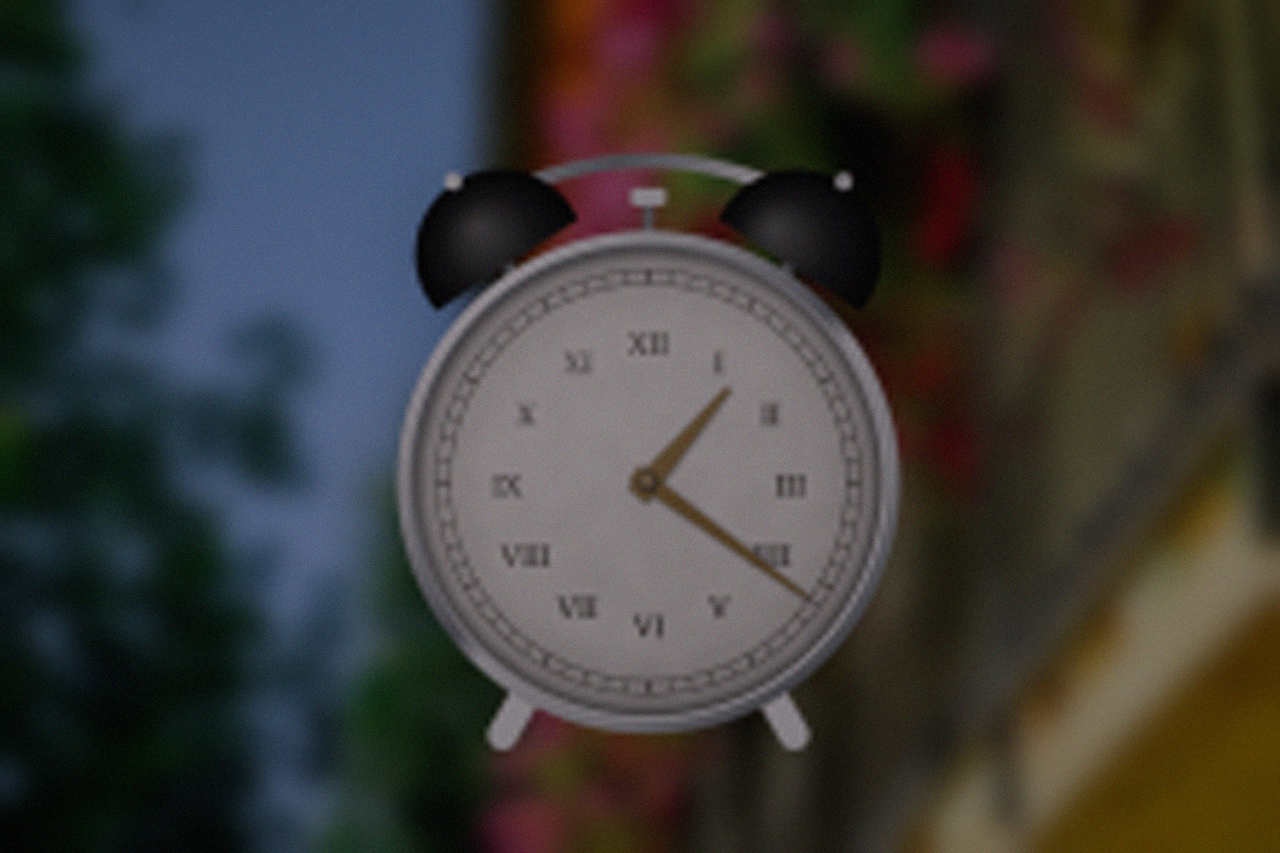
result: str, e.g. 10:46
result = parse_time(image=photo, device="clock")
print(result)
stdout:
1:21
